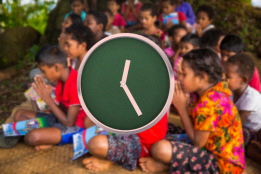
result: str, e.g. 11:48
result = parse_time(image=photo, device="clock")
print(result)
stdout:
12:25
